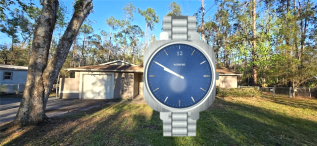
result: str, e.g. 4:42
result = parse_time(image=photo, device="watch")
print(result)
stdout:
9:50
